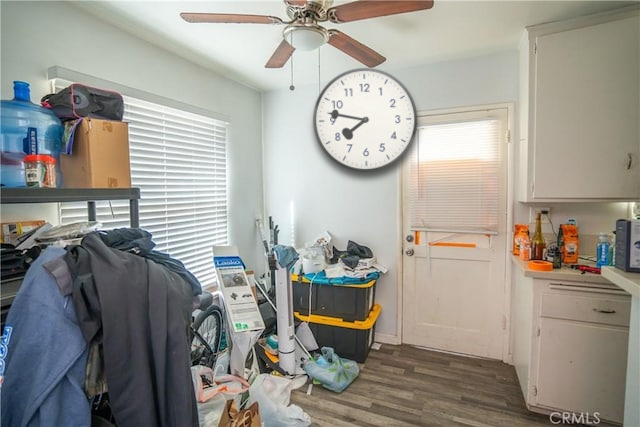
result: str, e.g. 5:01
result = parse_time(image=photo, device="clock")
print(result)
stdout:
7:47
